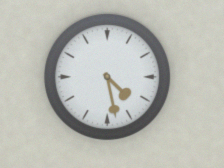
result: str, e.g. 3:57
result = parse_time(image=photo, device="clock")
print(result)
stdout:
4:28
